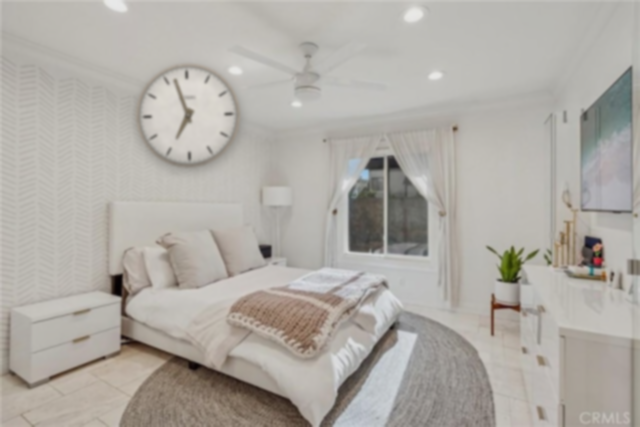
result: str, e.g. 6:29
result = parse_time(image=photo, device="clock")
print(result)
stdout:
6:57
